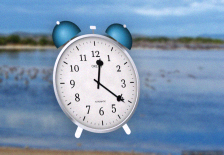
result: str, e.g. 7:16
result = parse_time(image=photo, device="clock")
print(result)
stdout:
12:21
